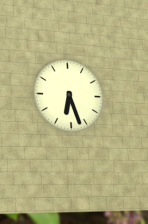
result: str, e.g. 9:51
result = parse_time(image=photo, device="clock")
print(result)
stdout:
6:27
